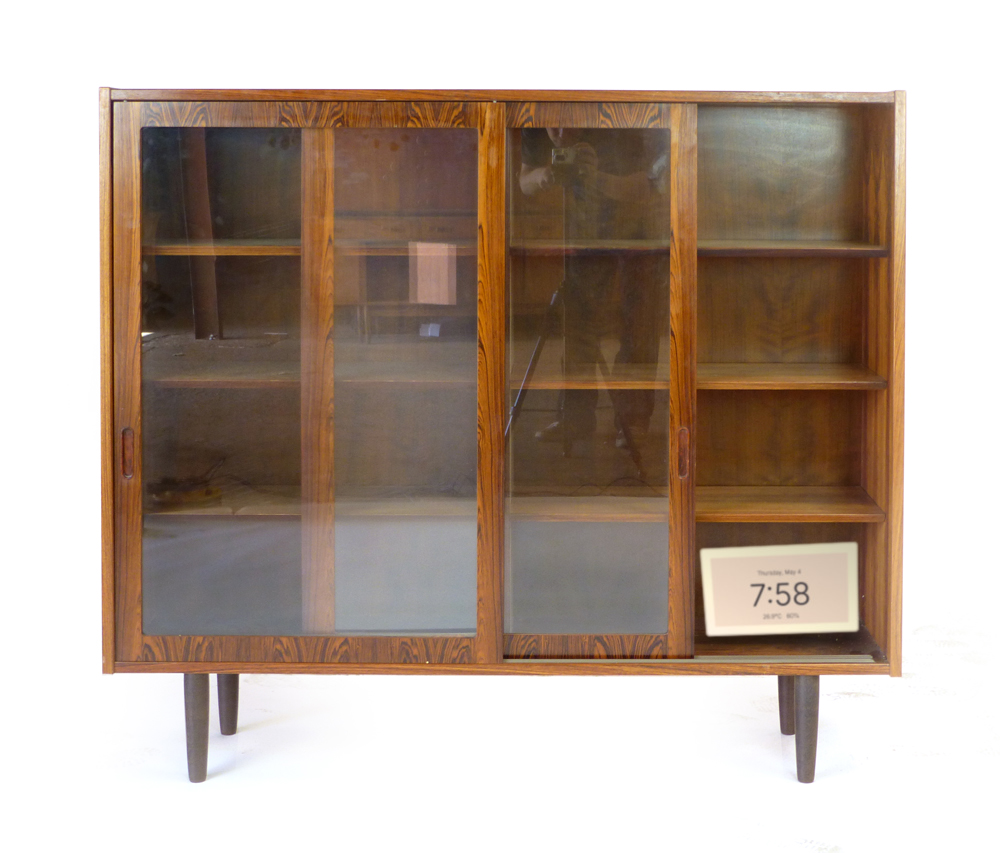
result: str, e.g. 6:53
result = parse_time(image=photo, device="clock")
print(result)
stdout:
7:58
